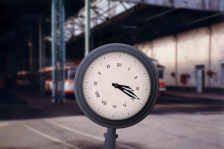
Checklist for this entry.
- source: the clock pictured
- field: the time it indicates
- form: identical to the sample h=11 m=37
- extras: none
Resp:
h=3 m=19
